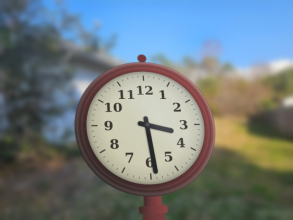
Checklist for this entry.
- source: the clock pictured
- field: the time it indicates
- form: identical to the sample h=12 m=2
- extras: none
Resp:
h=3 m=29
